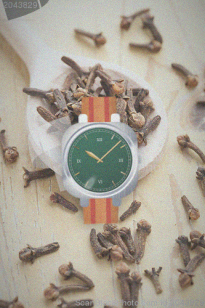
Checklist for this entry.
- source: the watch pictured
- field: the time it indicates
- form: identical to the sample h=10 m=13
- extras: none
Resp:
h=10 m=8
